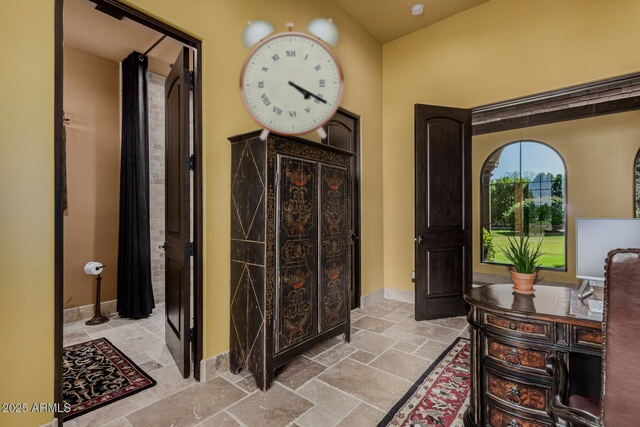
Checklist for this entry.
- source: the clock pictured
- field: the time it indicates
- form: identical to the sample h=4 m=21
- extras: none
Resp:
h=4 m=20
